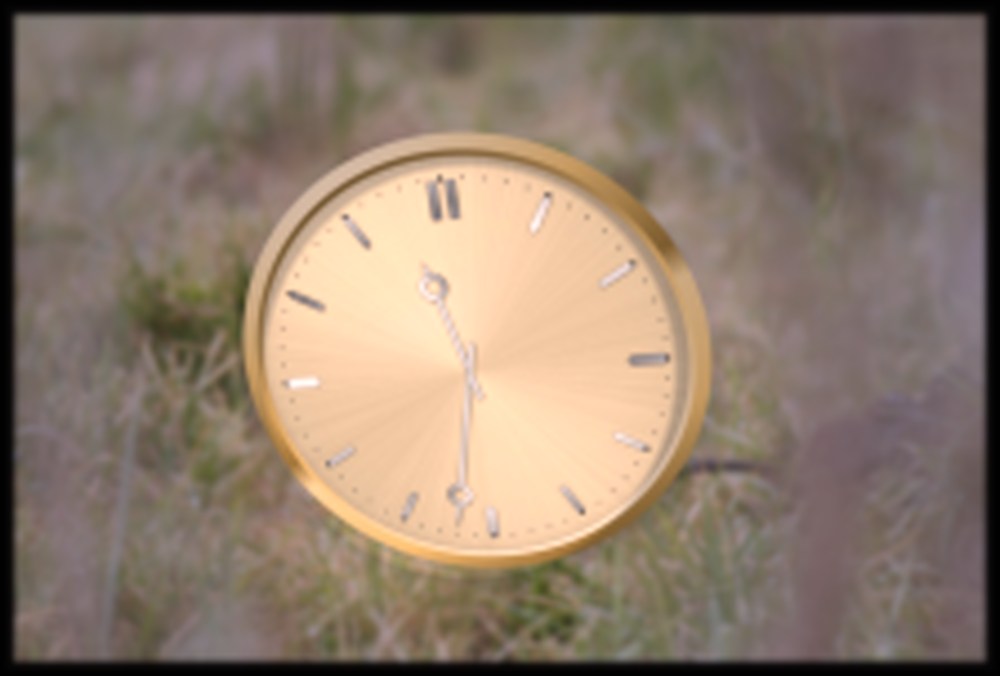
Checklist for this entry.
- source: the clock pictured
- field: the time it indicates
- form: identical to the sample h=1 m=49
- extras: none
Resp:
h=11 m=32
